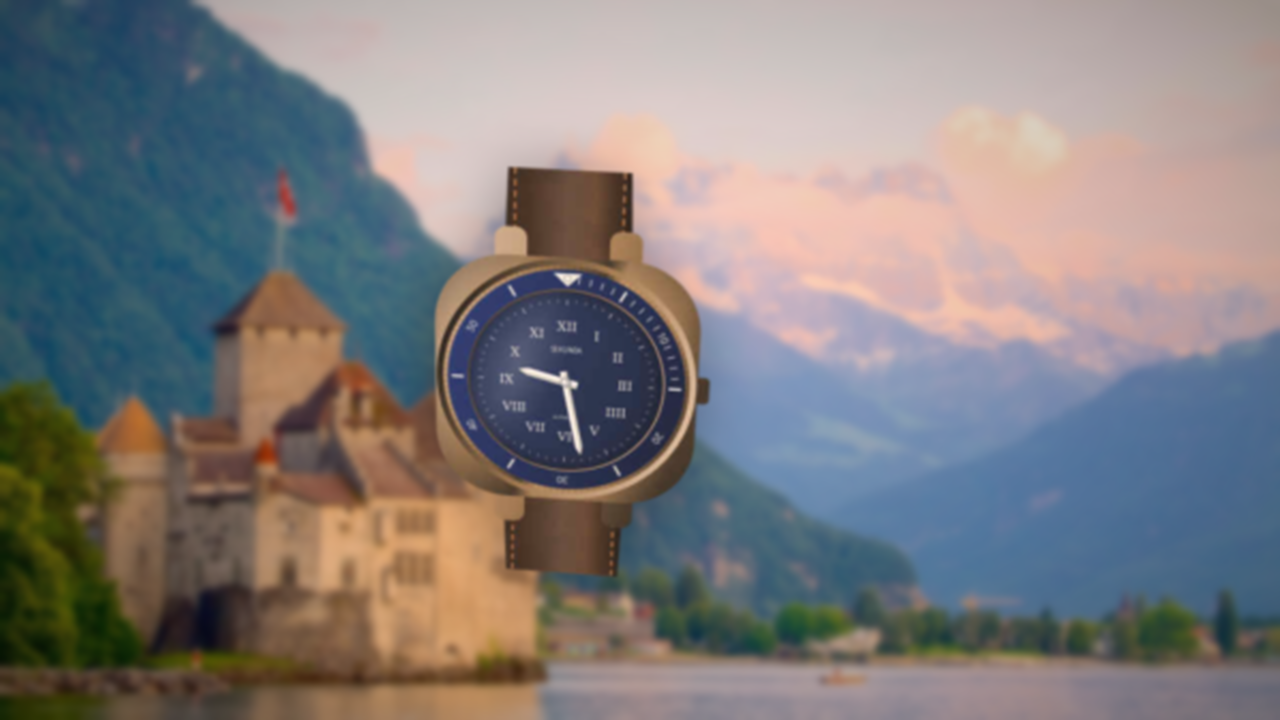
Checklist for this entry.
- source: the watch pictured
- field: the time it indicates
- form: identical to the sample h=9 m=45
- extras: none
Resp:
h=9 m=28
